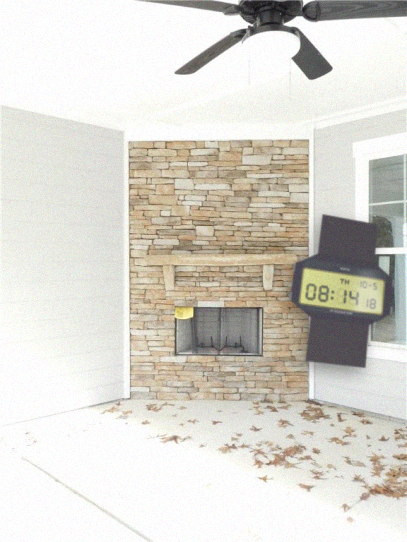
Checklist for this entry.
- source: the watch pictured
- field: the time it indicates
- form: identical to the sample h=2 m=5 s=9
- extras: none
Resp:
h=8 m=14 s=18
